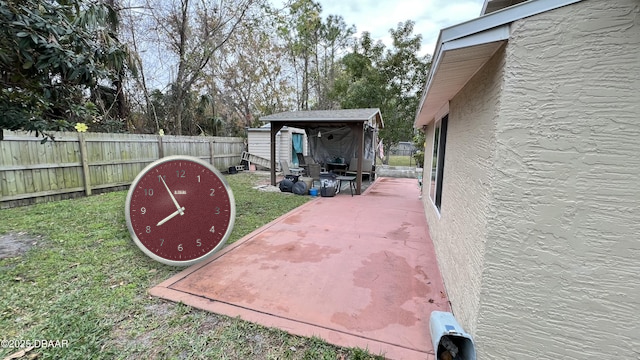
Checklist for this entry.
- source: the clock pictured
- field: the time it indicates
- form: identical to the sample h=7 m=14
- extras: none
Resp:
h=7 m=55
